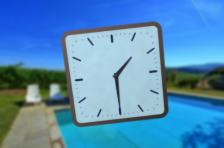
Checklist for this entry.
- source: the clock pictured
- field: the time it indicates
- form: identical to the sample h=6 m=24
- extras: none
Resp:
h=1 m=30
